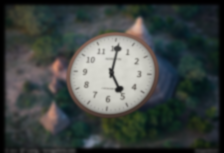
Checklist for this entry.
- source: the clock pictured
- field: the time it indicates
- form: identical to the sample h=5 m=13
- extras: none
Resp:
h=5 m=1
